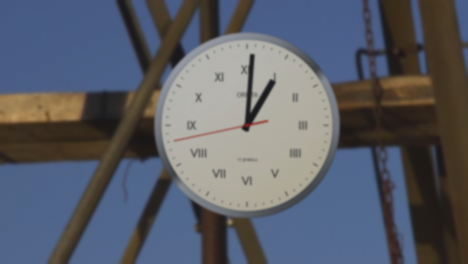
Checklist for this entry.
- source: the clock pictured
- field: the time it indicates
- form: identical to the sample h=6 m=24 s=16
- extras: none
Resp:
h=1 m=0 s=43
